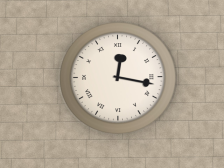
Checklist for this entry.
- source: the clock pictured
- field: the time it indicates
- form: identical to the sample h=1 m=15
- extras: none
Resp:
h=12 m=17
